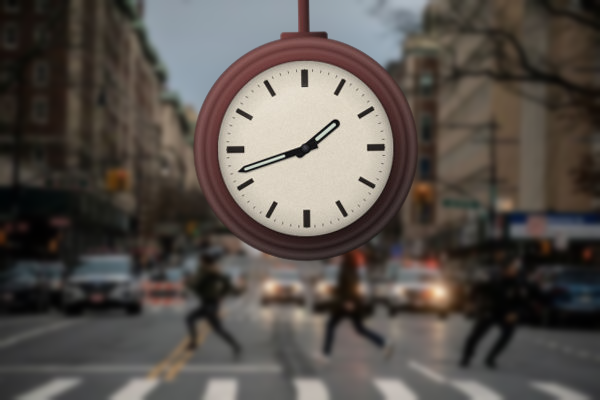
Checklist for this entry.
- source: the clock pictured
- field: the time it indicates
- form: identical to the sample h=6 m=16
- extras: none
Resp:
h=1 m=42
